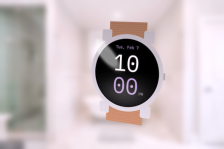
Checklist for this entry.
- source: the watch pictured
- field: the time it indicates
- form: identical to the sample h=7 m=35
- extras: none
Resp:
h=10 m=0
